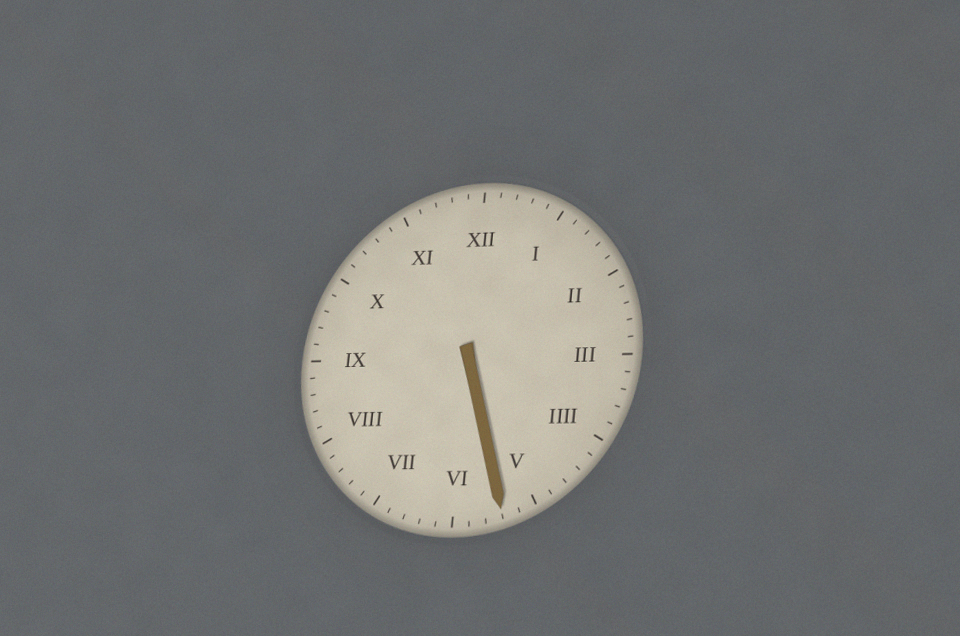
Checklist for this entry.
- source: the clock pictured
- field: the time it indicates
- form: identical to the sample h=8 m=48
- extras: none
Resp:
h=5 m=27
